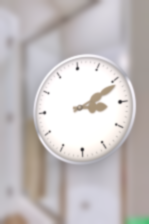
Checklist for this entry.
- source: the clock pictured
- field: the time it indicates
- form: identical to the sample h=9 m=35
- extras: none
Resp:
h=3 m=11
